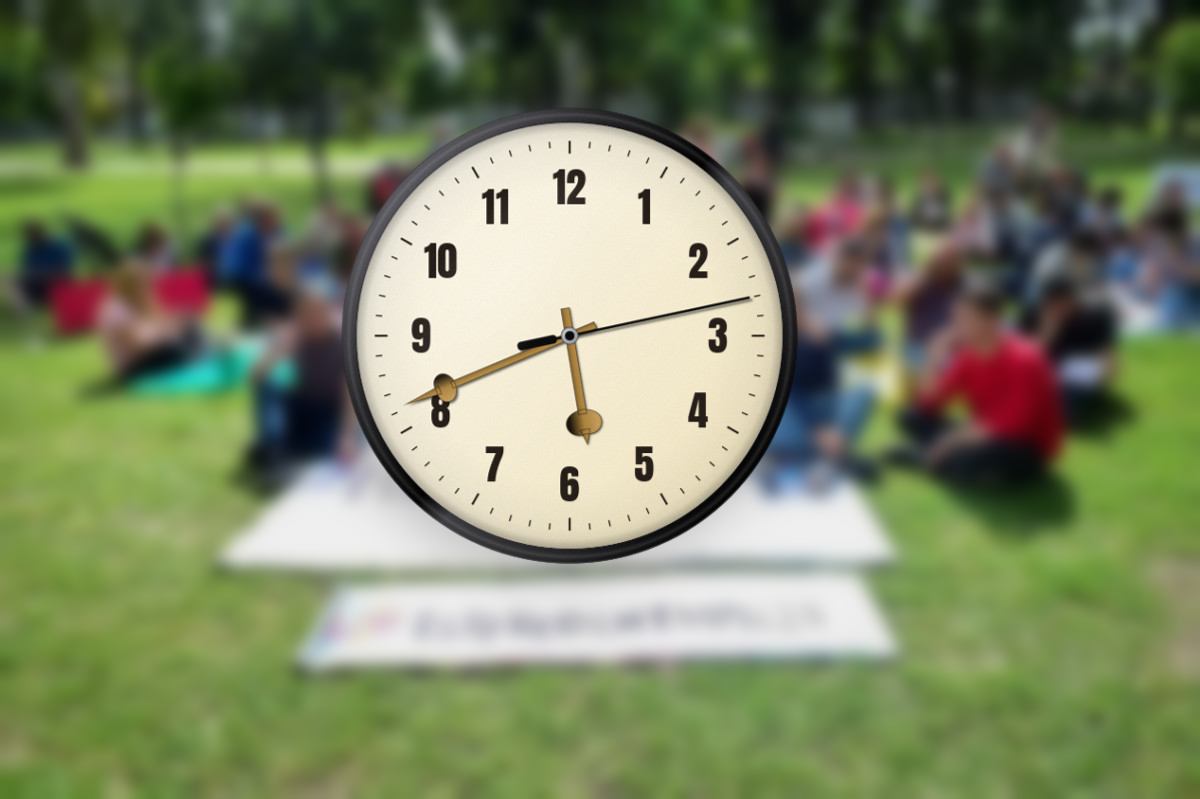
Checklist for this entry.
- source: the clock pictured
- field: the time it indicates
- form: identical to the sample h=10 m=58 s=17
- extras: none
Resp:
h=5 m=41 s=13
